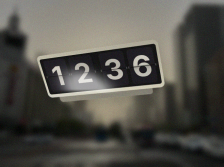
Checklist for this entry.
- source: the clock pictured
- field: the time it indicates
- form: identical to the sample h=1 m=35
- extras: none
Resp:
h=12 m=36
